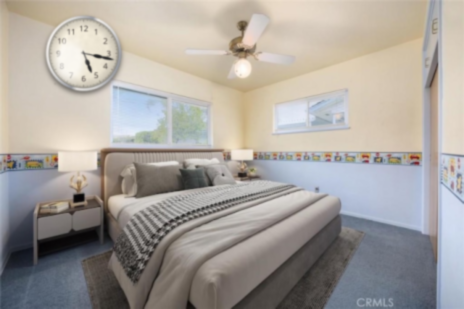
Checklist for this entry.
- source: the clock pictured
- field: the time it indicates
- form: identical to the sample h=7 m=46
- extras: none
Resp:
h=5 m=17
